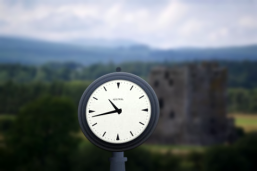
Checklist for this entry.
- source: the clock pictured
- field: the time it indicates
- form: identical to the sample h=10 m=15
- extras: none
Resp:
h=10 m=43
